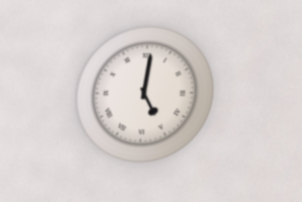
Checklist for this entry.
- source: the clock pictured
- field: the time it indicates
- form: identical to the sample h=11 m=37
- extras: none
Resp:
h=5 m=1
